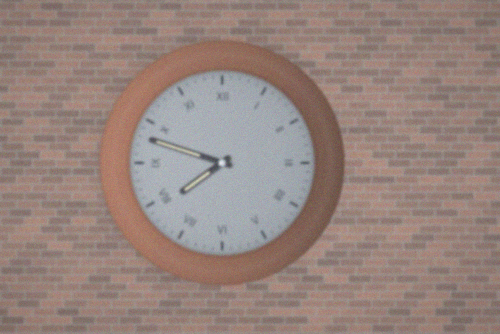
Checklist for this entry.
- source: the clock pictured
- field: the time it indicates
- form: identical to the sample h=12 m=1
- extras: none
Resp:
h=7 m=48
